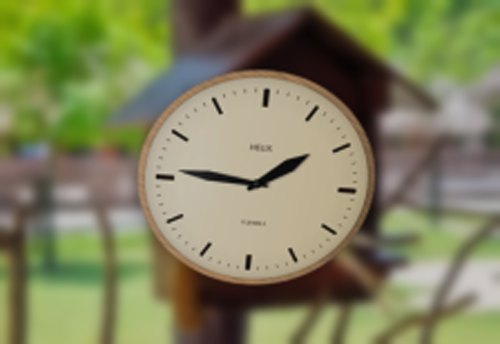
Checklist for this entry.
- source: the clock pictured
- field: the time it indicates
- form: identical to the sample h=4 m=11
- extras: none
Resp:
h=1 m=46
